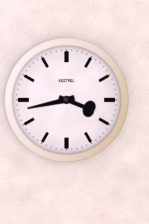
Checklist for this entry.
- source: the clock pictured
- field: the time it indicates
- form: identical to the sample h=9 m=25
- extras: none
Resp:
h=3 m=43
